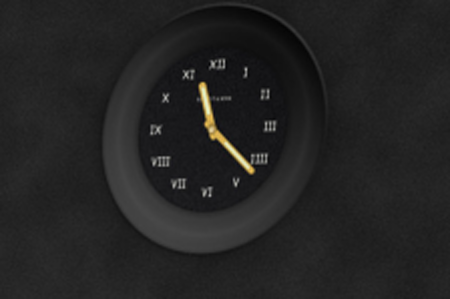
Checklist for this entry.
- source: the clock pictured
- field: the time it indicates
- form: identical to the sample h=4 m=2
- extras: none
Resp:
h=11 m=22
